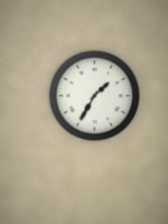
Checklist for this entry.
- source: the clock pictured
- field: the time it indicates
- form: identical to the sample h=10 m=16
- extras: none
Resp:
h=1 m=35
